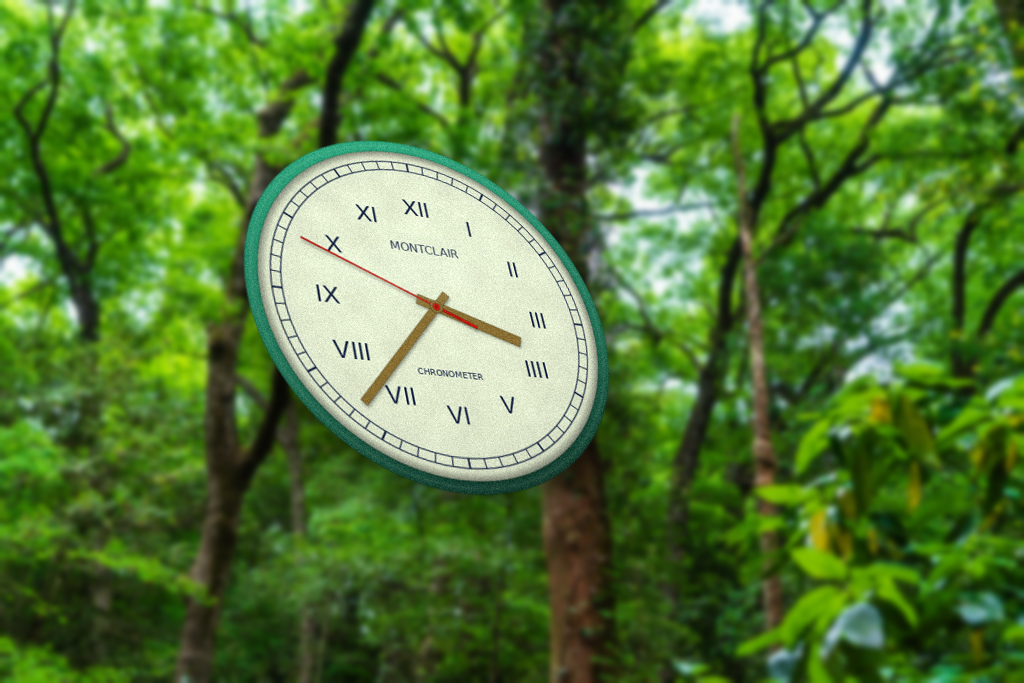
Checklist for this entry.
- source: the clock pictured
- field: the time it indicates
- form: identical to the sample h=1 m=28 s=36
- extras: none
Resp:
h=3 m=36 s=49
